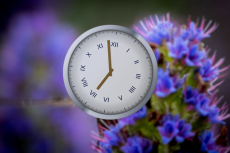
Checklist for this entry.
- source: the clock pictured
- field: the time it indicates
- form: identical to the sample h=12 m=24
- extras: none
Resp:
h=6 m=58
